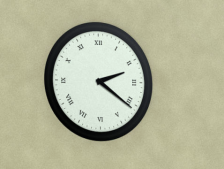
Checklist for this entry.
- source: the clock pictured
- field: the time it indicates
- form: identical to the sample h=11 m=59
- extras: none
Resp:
h=2 m=21
